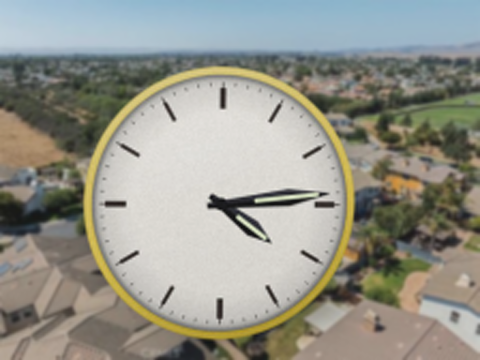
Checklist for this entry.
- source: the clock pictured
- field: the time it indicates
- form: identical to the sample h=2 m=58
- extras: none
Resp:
h=4 m=14
